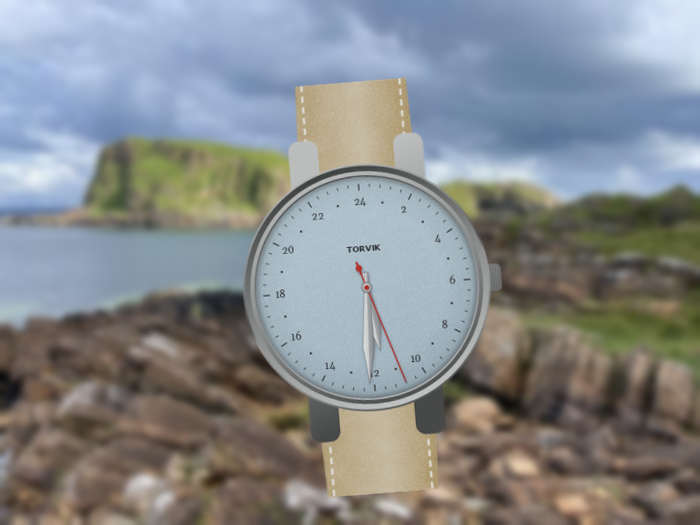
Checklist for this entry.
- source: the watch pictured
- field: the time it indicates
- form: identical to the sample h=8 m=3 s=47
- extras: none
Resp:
h=11 m=30 s=27
